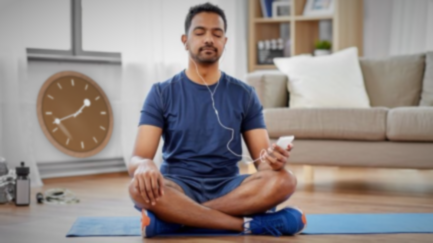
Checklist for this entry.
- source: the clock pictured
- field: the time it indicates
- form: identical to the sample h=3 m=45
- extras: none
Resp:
h=1 m=42
